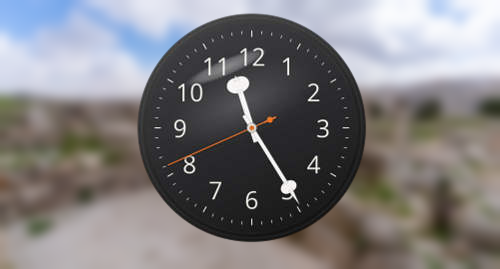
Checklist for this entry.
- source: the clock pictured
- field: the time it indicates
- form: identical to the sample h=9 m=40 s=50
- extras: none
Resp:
h=11 m=24 s=41
